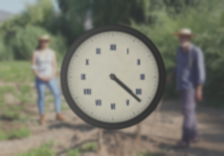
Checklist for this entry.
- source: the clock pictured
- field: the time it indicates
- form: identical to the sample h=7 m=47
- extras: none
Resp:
h=4 m=22
